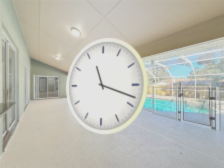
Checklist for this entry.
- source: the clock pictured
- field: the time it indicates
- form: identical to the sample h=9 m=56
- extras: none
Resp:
h=11 m=18
